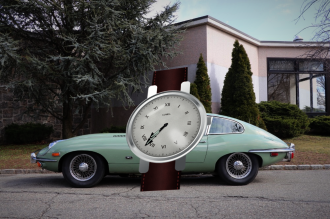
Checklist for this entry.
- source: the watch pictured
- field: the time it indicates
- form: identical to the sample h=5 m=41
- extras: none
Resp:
h=7 m=37
